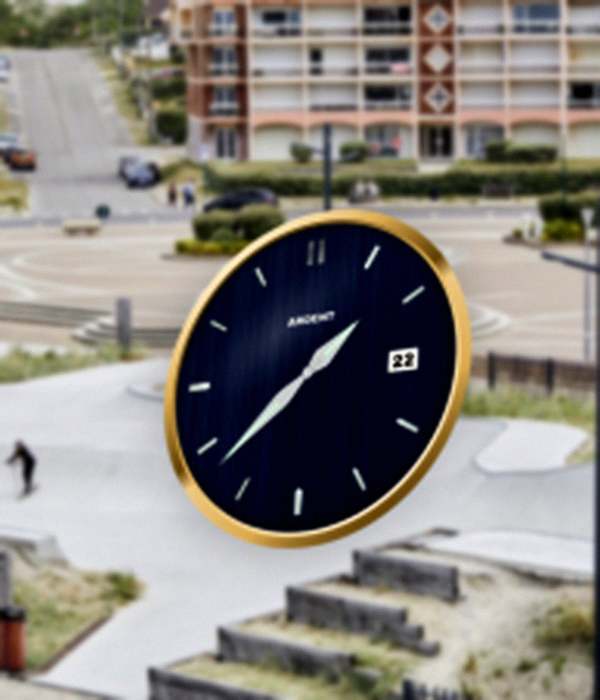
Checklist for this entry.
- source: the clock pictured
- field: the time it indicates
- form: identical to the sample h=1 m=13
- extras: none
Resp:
h=1 m=38
